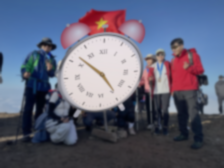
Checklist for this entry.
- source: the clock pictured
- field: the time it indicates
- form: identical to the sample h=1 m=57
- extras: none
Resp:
h=4 m=52
